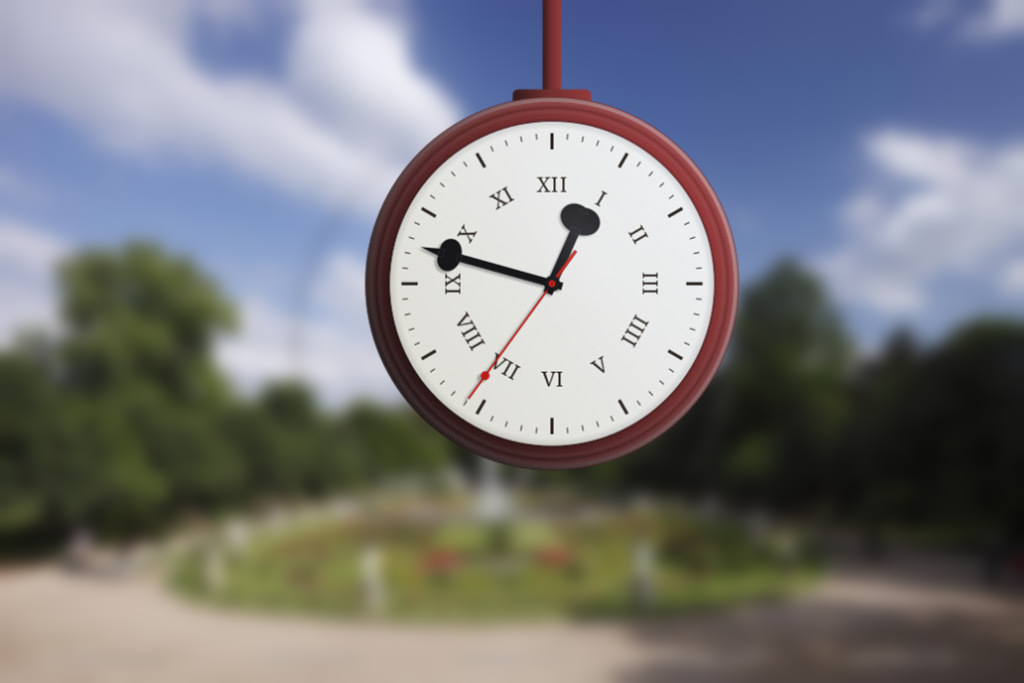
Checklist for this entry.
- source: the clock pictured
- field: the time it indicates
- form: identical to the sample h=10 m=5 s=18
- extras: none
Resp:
h=12 m=47 s=36
